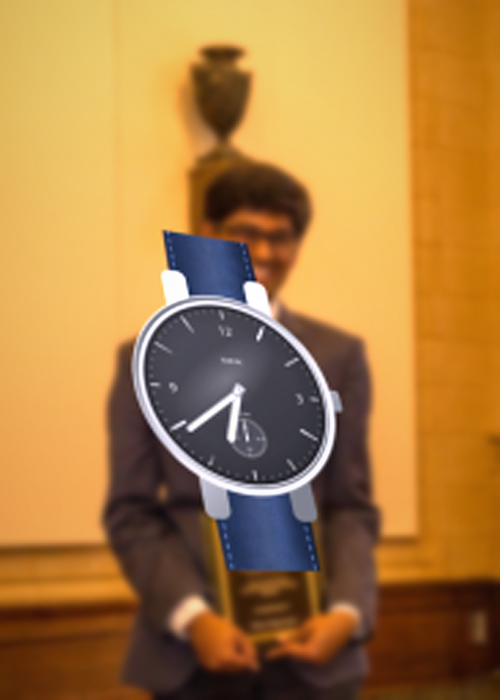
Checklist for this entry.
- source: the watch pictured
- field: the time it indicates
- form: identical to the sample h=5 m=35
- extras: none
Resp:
h=6 m=39
